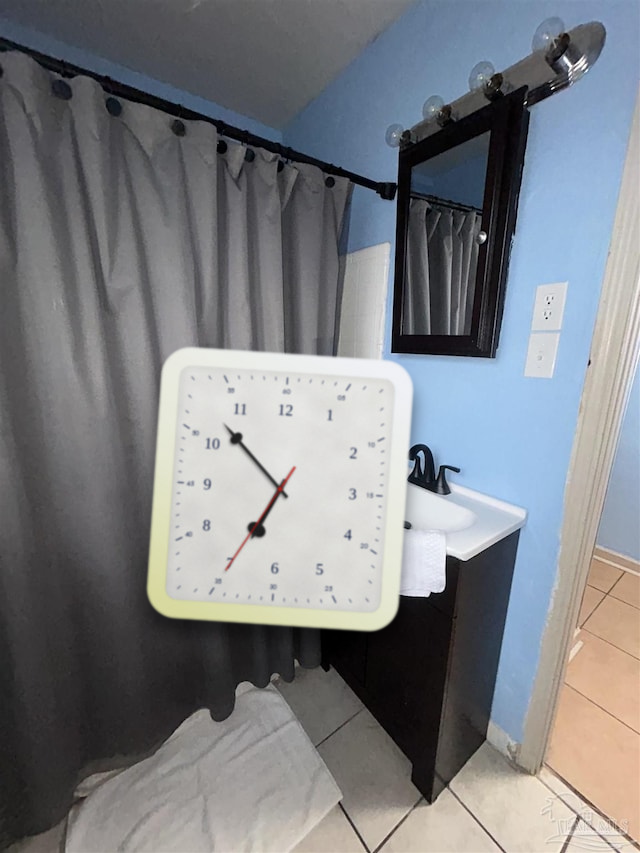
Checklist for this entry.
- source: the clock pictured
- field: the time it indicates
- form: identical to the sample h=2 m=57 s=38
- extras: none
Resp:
h=6 m=52 s=35
